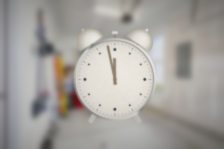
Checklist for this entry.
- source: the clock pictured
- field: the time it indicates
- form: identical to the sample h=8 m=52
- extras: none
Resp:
h=11 m=58
